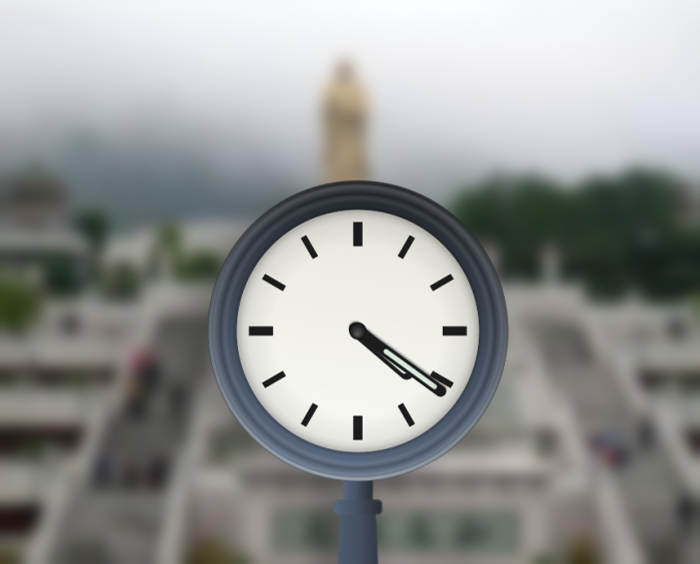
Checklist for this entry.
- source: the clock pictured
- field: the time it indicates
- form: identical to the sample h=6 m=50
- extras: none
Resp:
h=4 m=21
